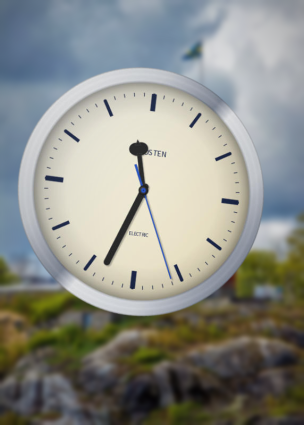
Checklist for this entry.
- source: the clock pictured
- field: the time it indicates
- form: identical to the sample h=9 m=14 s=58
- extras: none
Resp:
h=11 m=33 s=26
